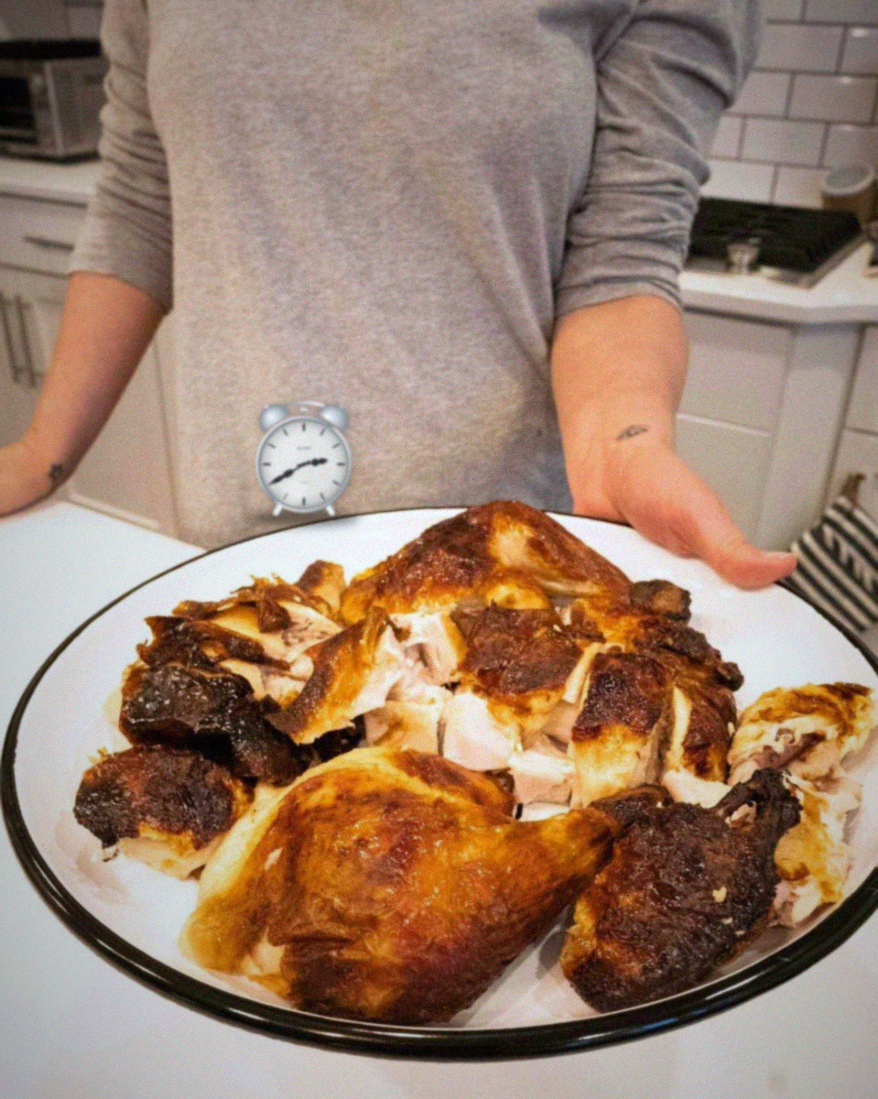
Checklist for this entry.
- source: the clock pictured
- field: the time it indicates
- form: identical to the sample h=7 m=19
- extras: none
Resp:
h=2 m=40
